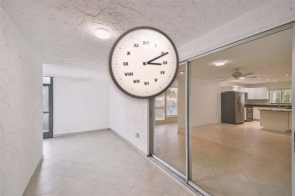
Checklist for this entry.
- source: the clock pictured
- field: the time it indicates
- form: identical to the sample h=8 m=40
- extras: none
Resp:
h=3 m=11
